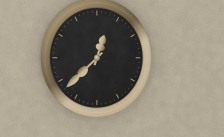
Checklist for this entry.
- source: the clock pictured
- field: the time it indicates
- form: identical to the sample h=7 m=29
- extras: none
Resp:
h=12 m=38
